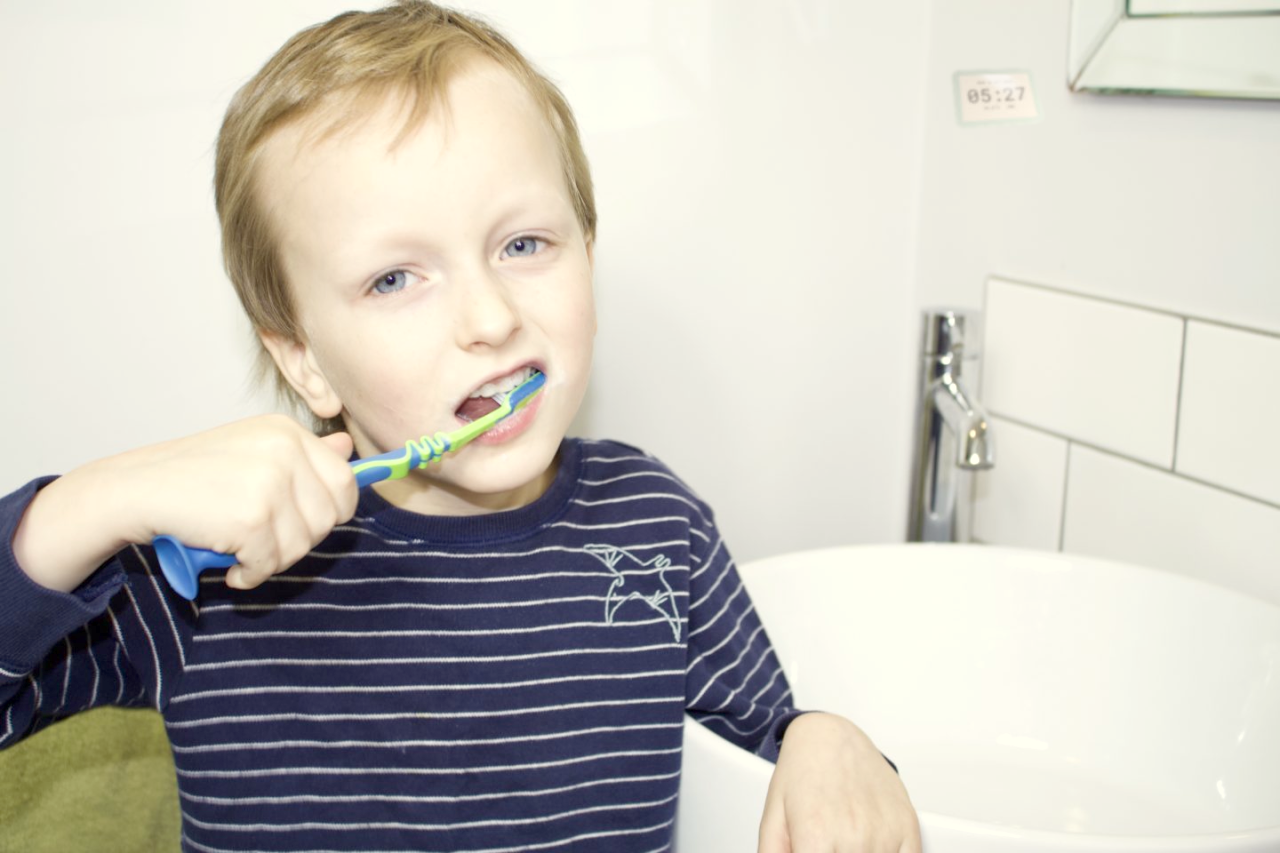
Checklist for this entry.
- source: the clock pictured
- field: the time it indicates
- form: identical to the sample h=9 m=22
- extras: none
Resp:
h=5 m=27
